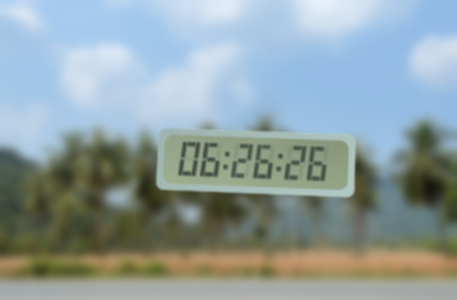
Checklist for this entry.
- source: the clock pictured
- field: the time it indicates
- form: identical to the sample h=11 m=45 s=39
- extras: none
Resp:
h=6 m=26 s=26
